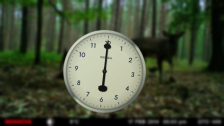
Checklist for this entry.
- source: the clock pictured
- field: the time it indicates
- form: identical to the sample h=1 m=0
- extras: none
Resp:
h=6 m=0
